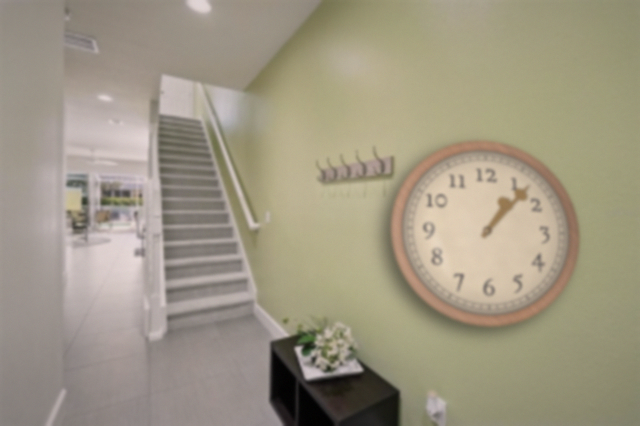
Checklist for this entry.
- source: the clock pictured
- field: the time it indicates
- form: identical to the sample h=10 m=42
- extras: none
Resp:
h=1 m=7
